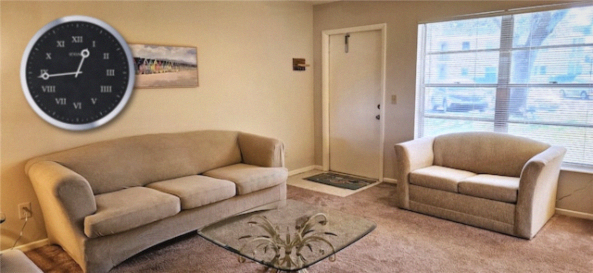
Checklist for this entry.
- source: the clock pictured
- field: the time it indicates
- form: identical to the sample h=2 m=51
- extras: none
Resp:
h=12 m=44
